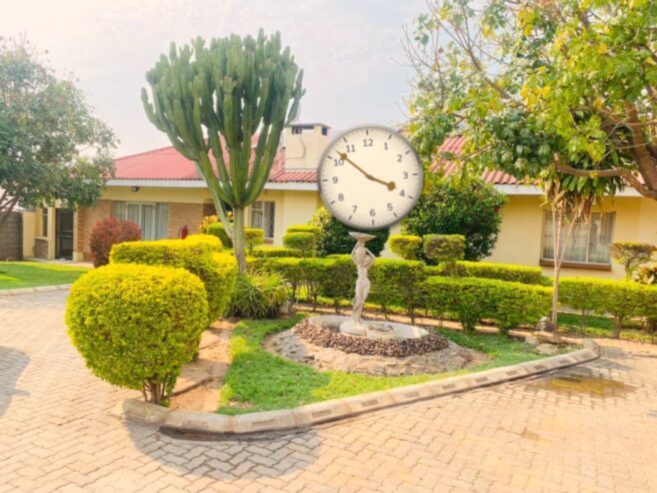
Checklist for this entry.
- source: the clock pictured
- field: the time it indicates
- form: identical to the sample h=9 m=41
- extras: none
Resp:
h=3 m=52
